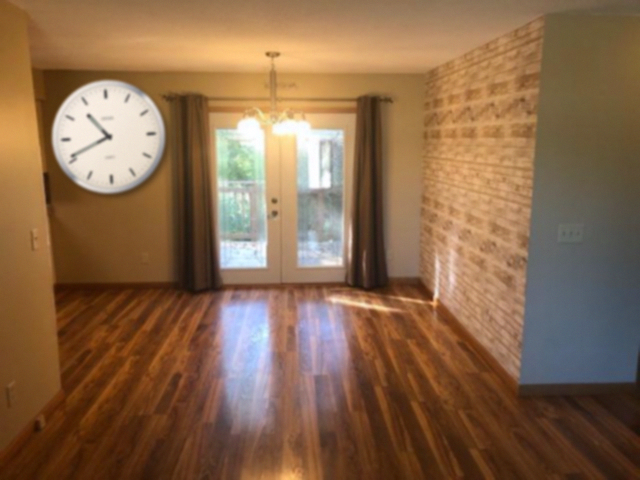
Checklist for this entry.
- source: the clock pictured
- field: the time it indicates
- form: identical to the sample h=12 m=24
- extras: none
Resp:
h=10 m=41
